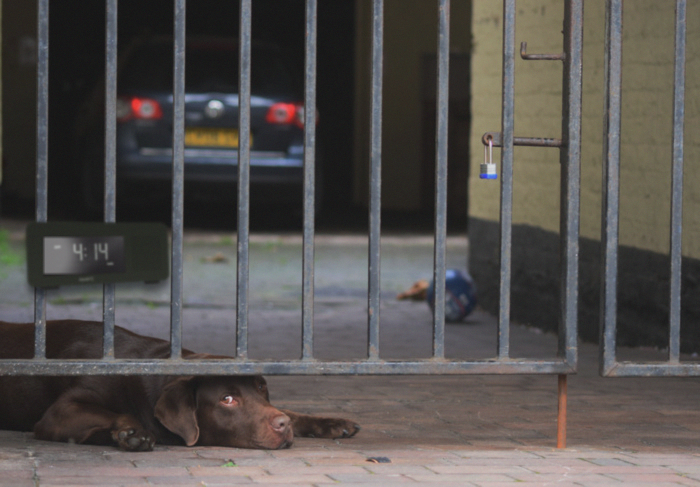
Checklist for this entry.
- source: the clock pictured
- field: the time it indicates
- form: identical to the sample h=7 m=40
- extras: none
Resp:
h=4 m=14
